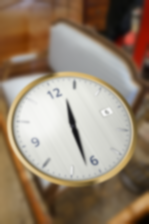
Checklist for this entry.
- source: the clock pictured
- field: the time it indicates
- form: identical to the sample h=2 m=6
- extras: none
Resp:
h=12 m=32
